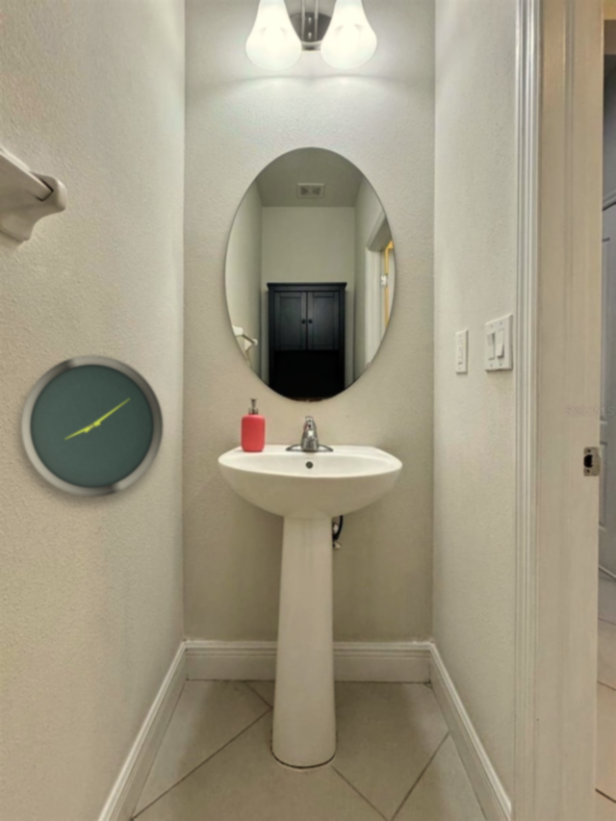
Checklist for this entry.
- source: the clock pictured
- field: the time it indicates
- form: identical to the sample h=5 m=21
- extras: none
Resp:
h=8 m=9
